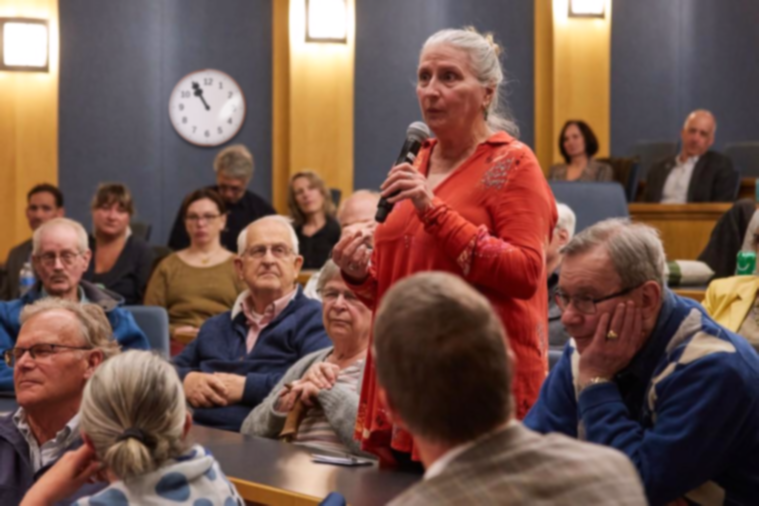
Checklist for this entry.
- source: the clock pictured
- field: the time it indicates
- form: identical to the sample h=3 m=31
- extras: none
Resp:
h=10 m=55
